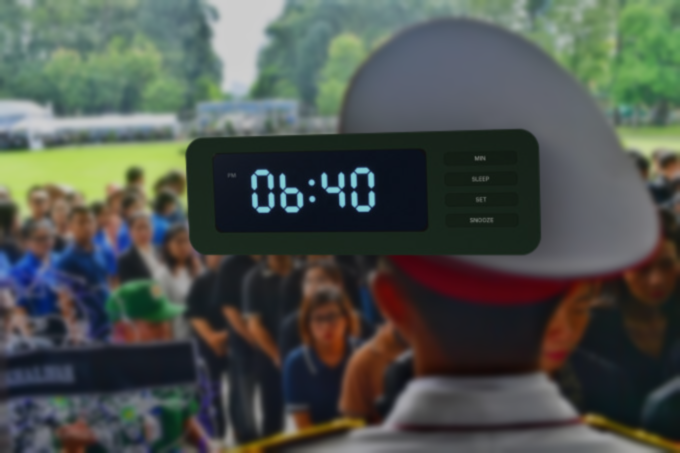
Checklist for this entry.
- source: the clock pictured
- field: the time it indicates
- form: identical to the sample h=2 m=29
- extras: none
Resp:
h=6 m=40
